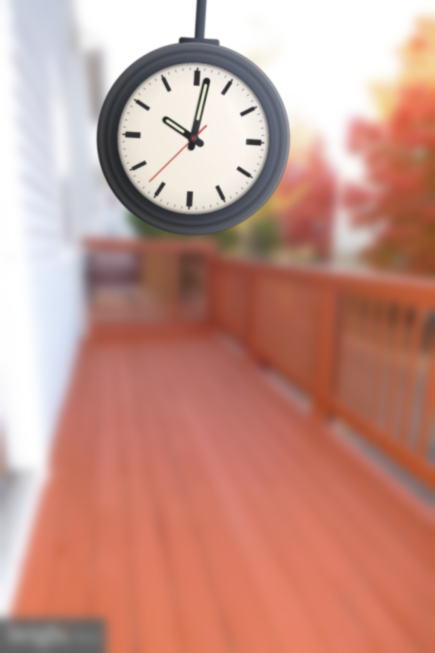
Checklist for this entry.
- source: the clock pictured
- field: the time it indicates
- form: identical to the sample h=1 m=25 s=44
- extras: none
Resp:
h=10 m=1 s=37
